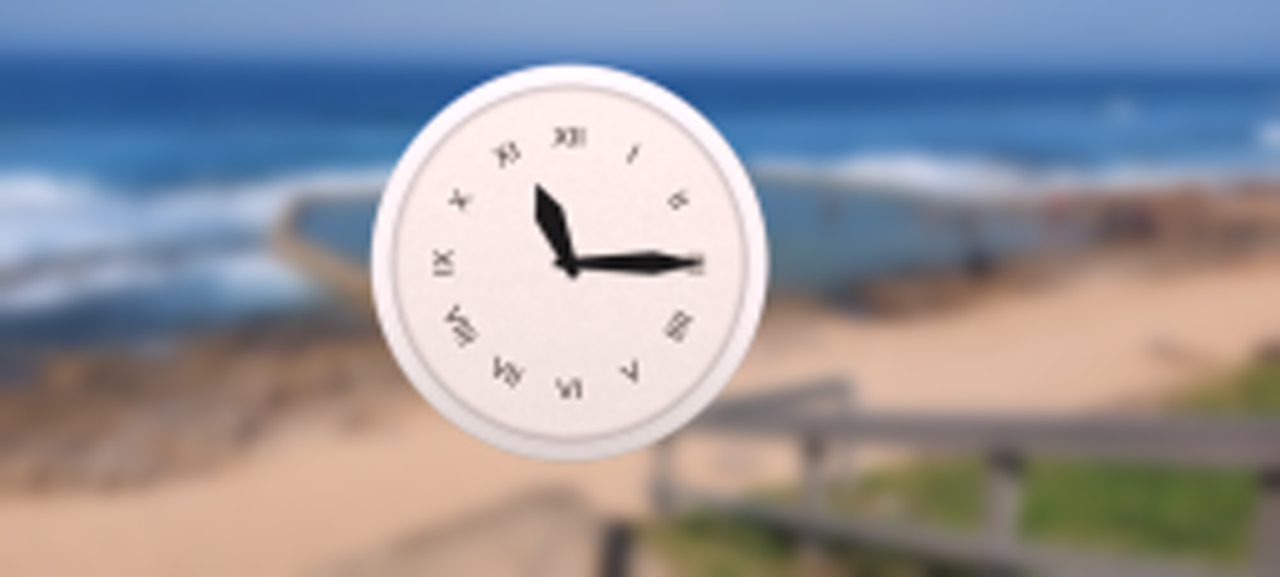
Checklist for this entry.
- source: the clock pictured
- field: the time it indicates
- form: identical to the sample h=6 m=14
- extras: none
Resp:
h=11 m=15
